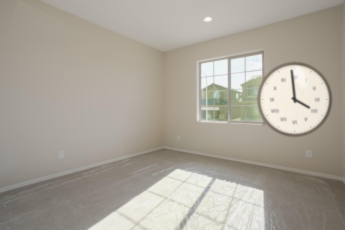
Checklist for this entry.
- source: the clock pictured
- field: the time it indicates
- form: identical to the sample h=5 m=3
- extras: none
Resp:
h=3 m=59
